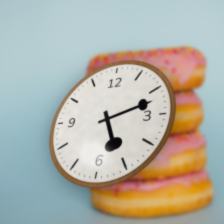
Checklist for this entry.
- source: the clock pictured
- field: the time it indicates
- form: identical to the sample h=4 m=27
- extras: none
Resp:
h=5 m=12
